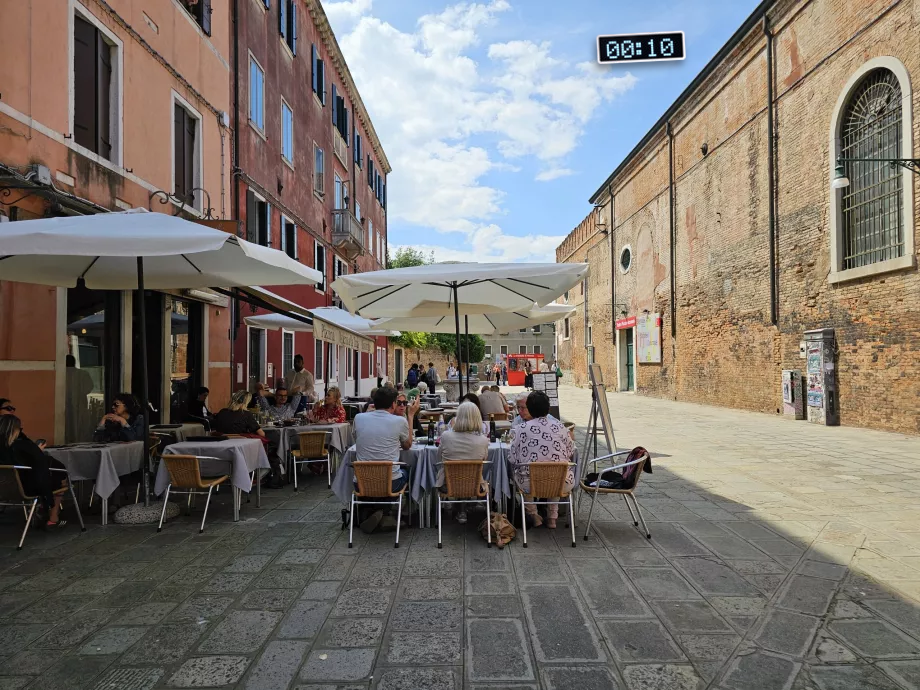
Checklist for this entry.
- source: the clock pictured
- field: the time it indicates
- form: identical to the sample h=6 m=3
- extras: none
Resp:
h=0 m=10
